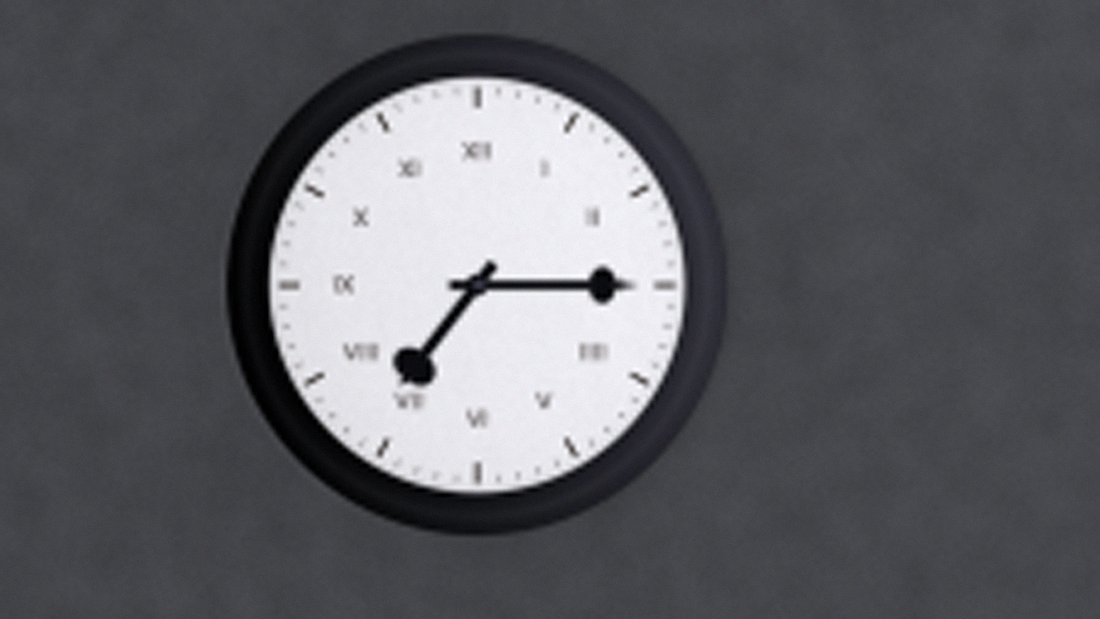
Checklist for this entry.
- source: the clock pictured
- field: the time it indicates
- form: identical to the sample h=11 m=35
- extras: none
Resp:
h=7 m=15
